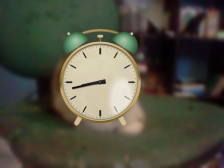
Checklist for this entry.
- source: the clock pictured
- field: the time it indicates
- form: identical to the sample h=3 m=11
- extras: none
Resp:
h=8 m=43
